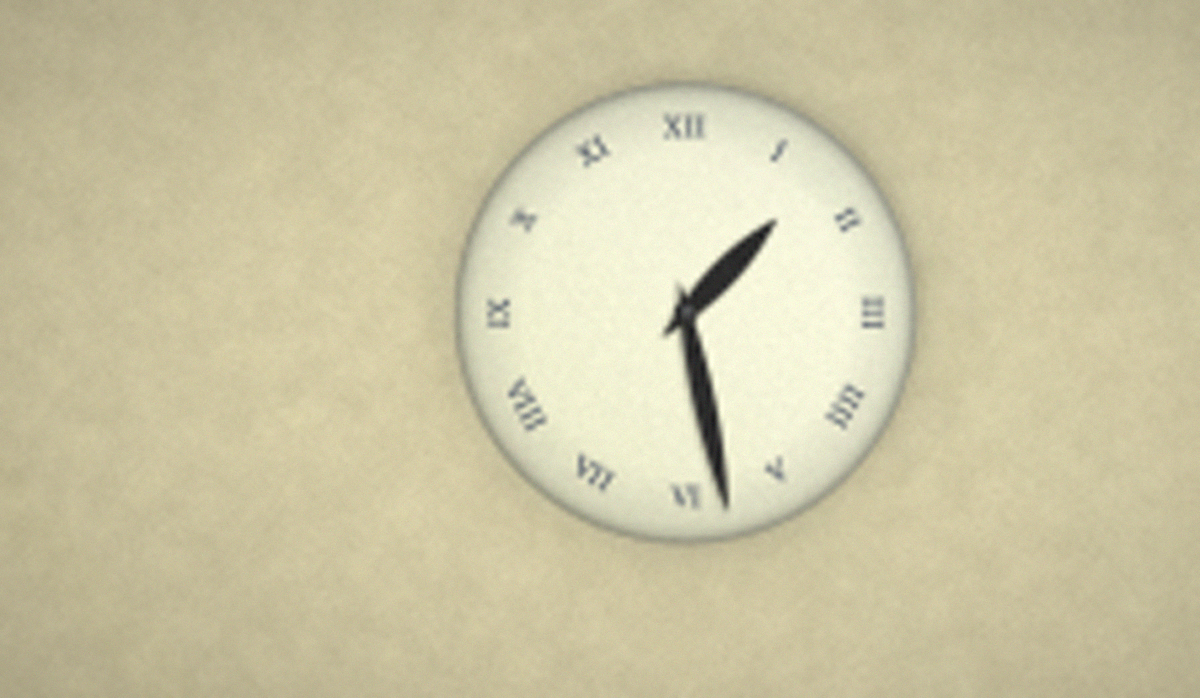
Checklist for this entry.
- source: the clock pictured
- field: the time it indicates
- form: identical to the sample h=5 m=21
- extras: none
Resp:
h=1 m=28
